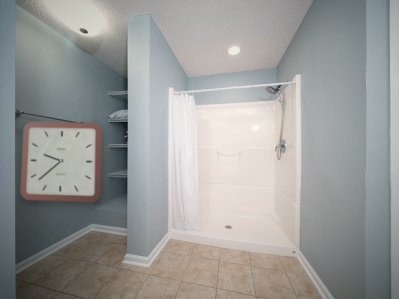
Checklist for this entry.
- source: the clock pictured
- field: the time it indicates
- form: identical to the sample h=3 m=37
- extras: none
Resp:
h=9 m=38
